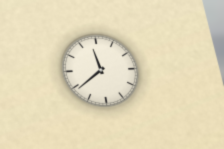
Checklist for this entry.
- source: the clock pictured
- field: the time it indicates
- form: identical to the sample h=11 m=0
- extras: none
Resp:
h=11 m=39
